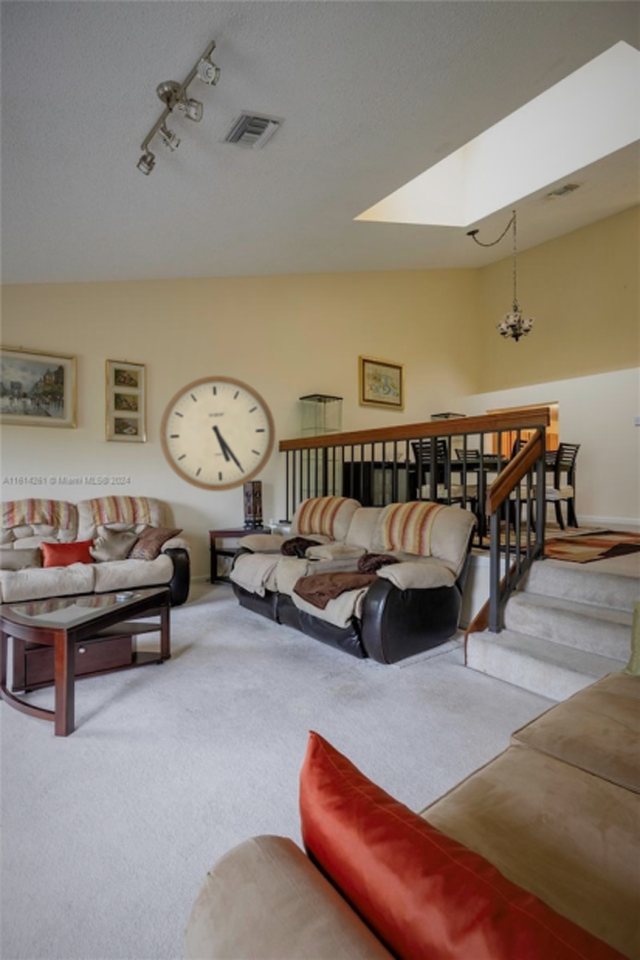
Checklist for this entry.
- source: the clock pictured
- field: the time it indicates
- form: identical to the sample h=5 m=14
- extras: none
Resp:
h=5 m=25
